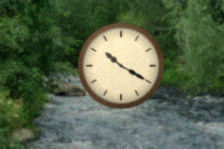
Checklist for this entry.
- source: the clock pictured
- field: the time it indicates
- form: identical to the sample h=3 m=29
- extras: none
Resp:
h=10 m=20
